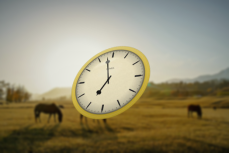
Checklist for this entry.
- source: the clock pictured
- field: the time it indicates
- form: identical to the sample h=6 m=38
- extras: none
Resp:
h=6 m=58
